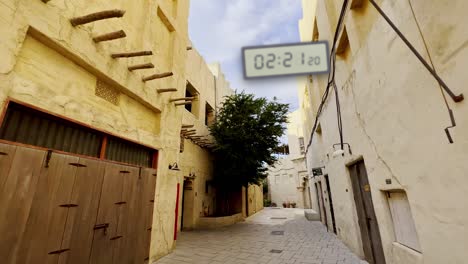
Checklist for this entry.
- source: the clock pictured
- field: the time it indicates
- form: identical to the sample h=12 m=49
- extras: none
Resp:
h=2 m=21
